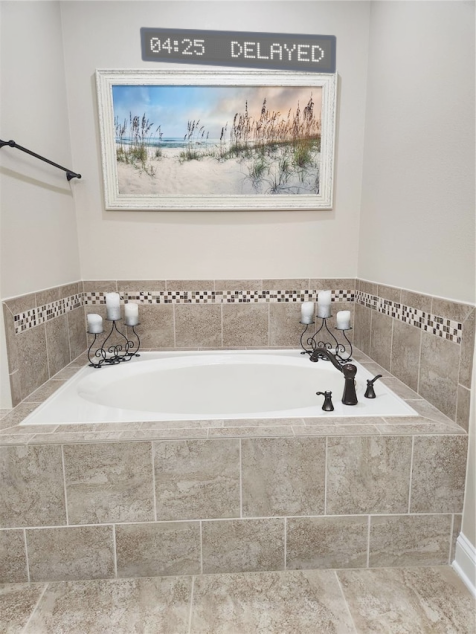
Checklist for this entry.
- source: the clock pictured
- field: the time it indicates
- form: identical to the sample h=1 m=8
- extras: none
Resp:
h=4 m=25
